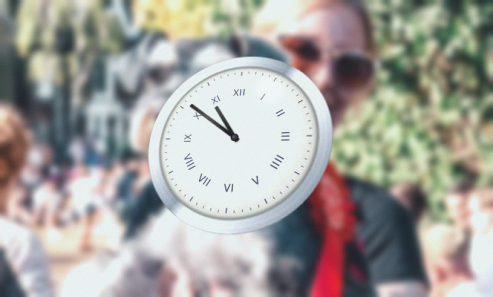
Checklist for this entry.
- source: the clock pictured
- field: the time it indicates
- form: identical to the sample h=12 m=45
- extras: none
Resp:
h=10 m=51
